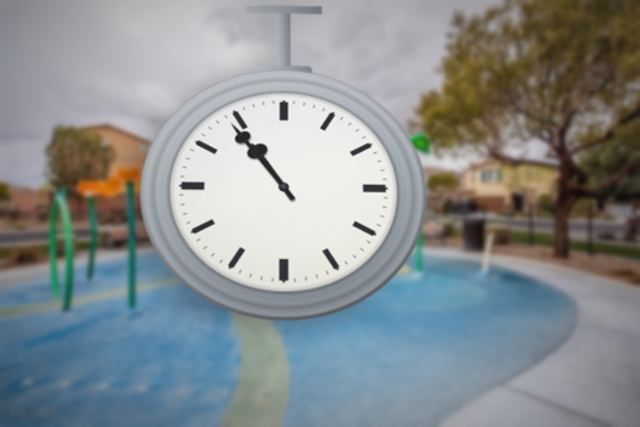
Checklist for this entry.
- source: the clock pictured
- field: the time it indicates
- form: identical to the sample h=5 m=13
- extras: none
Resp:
h=10 m=54
